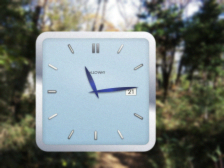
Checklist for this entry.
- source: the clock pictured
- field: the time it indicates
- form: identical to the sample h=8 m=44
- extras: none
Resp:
h=11 m=14
